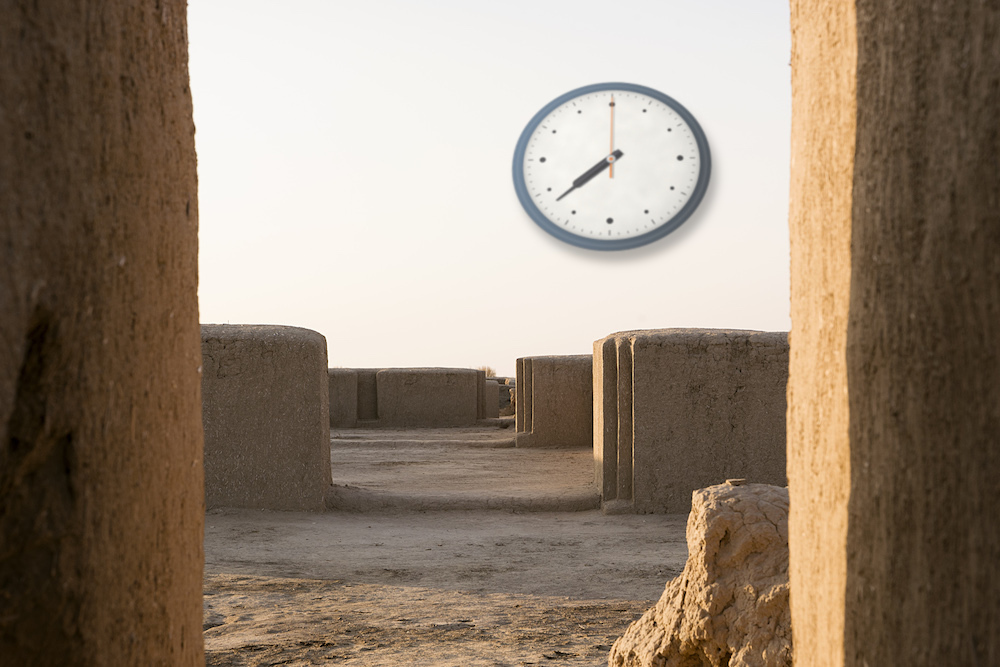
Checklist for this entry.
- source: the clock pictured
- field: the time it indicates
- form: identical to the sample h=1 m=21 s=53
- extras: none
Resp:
h=7 m=38 s=0
